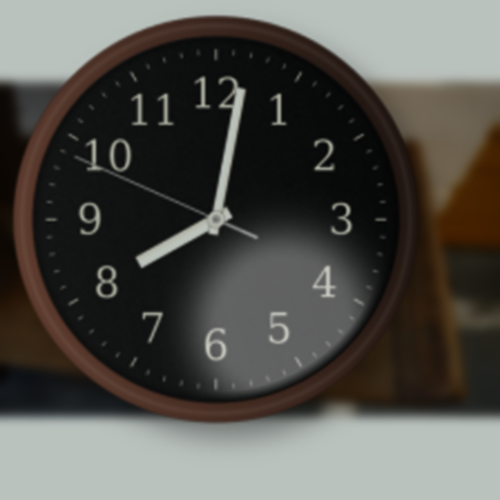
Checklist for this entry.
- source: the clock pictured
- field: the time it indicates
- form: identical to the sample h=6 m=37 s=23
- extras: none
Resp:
h=8 m=1 s=49
